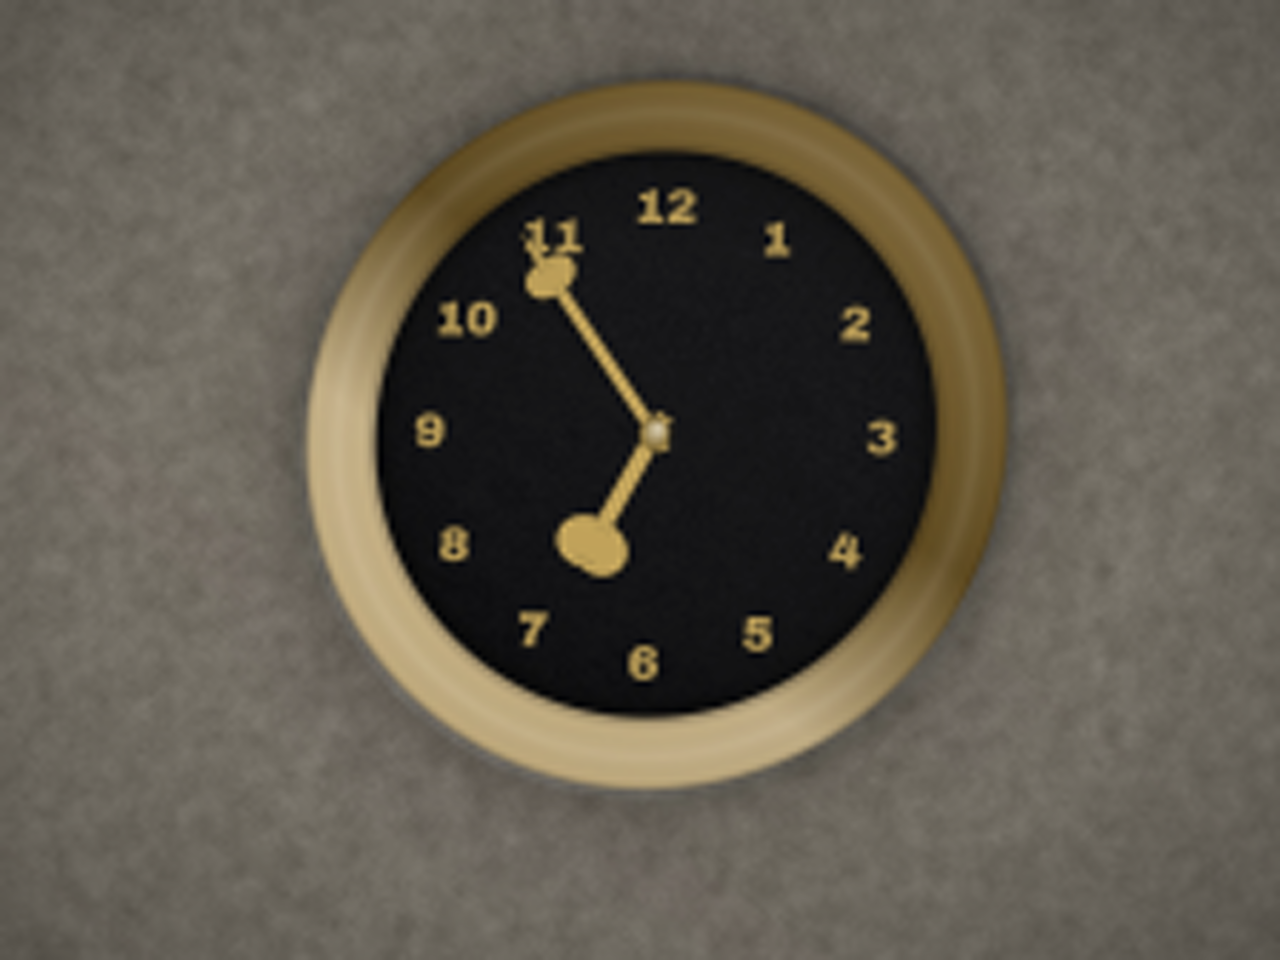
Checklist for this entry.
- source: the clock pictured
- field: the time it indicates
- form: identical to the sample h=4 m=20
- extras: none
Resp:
h=6 m=54
